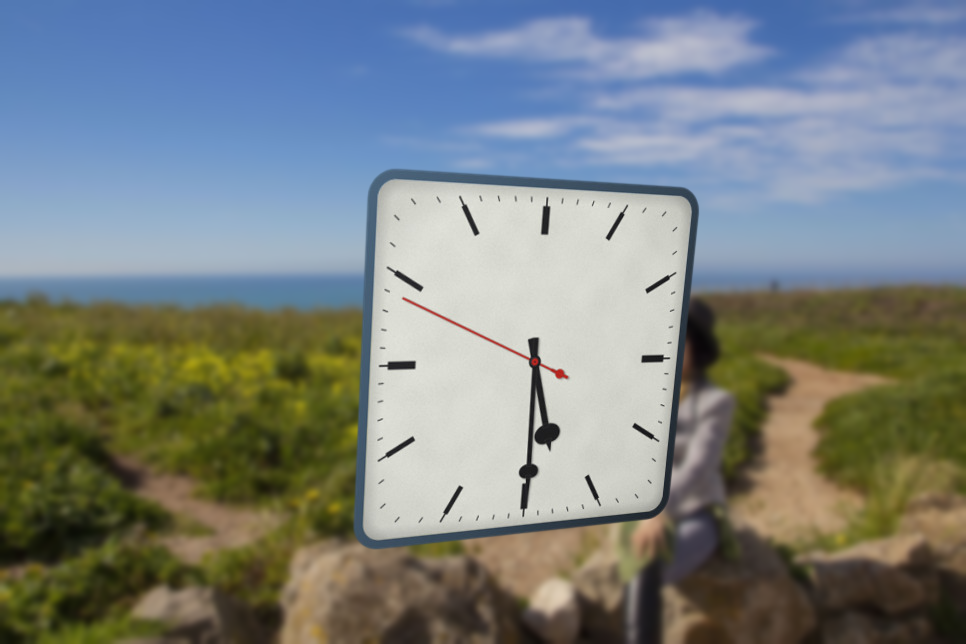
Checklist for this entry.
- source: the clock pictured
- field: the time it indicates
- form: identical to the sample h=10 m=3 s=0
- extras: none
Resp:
h=5 m=29 s=49
